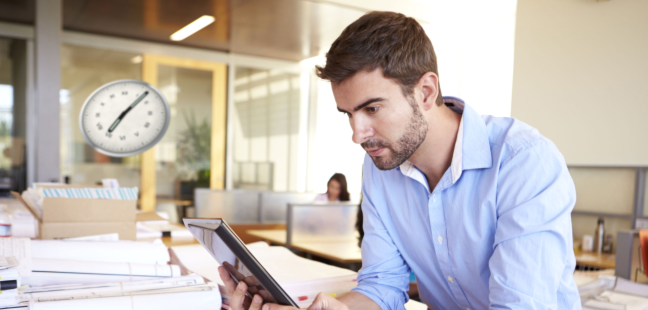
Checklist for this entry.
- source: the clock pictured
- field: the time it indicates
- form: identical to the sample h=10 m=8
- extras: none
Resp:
h=7 m=7
